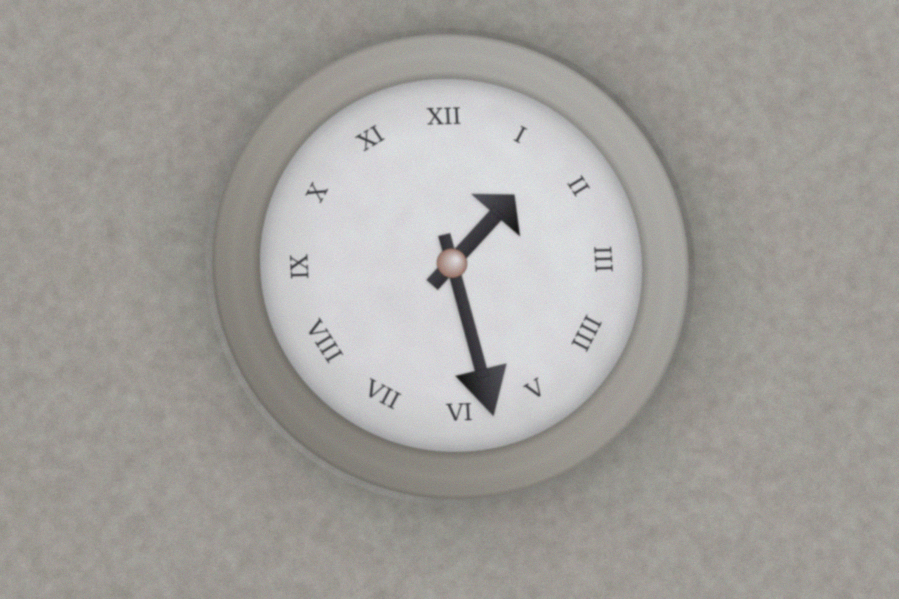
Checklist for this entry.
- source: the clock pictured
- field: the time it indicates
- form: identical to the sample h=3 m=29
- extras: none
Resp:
h=1 m=28
